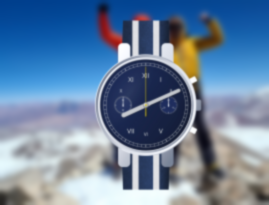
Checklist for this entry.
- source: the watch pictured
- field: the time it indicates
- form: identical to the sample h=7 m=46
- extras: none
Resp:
h=8 m=11
